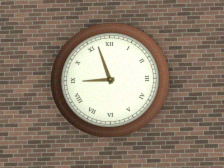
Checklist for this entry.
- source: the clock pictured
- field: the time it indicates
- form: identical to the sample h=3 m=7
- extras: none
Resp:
h=8 m=57
